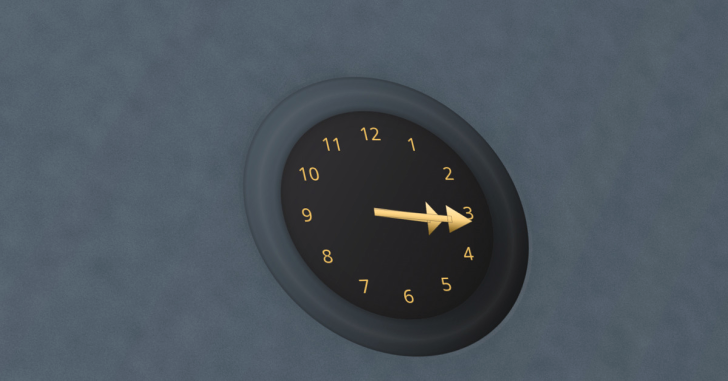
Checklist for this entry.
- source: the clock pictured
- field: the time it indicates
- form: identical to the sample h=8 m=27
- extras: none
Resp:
h=3 m=16
